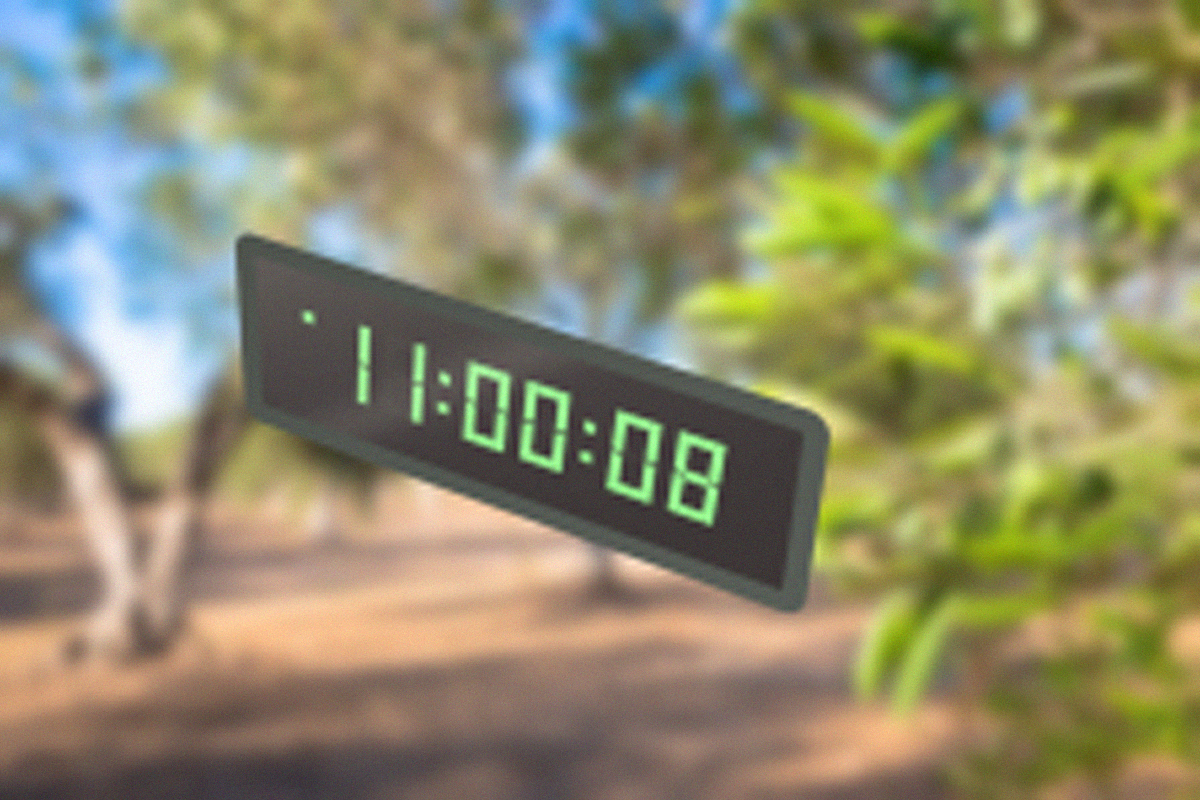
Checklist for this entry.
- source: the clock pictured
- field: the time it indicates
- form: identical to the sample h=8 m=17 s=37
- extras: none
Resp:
h=11 m=0 s=8
